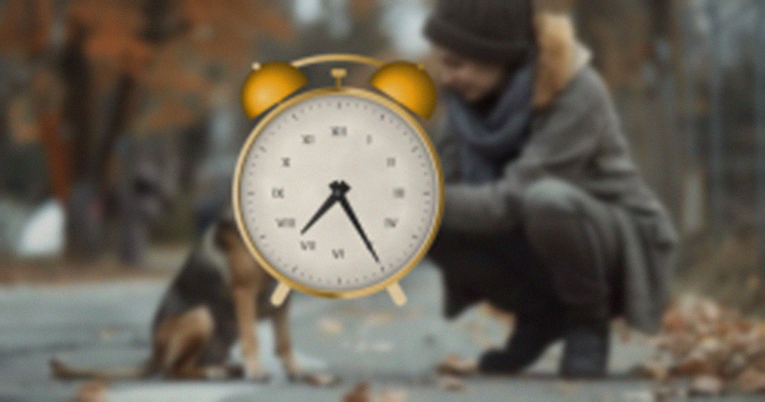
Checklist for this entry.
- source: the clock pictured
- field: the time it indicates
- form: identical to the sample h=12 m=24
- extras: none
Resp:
h=7 m=25
